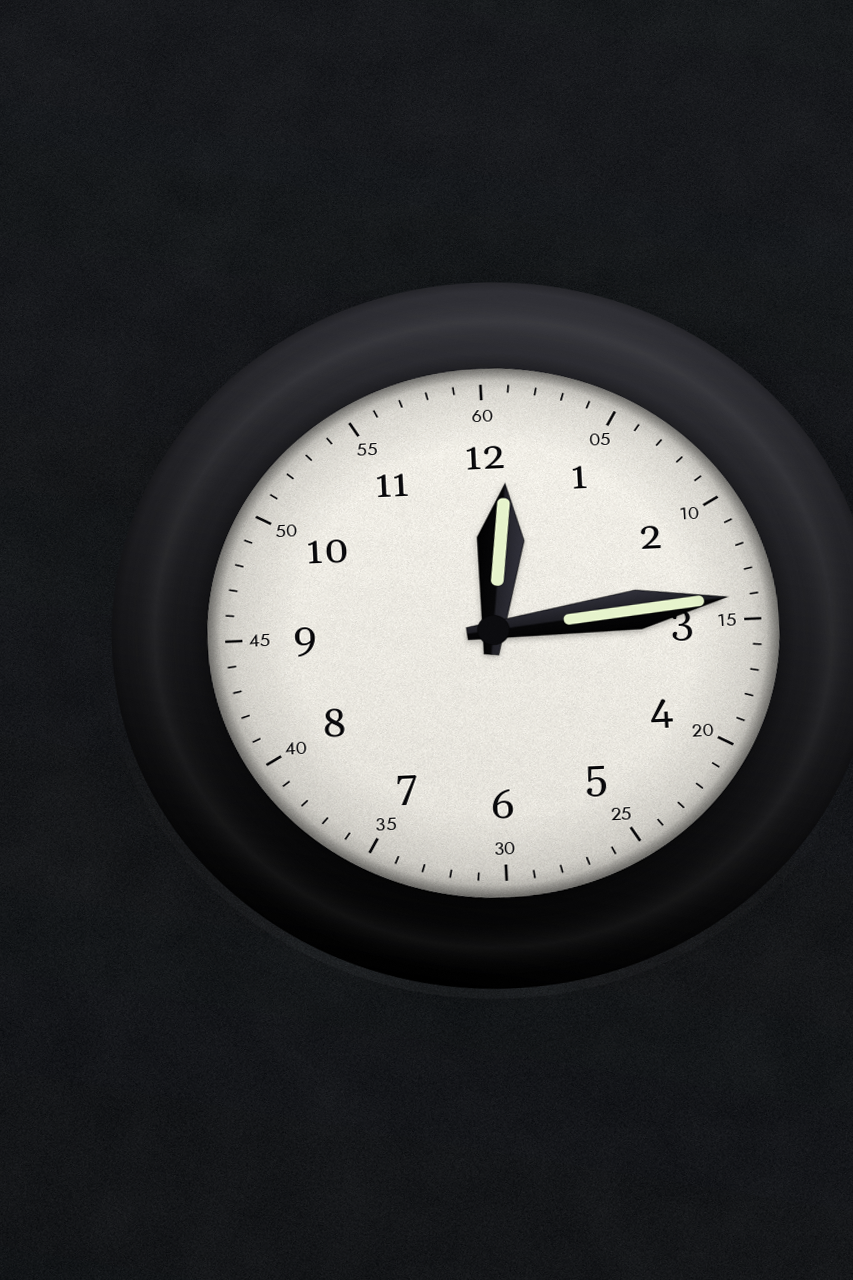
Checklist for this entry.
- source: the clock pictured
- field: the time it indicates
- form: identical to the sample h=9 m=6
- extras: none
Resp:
h=12 m=14
